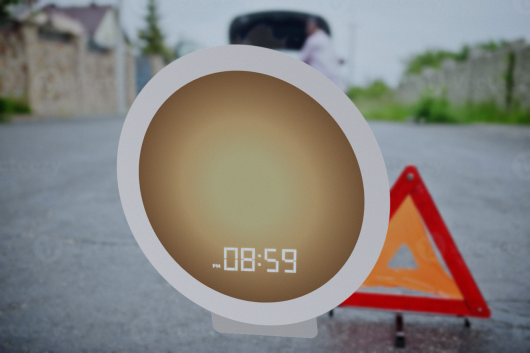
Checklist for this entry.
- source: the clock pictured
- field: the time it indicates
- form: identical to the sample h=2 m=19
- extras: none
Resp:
h=8 m=59
